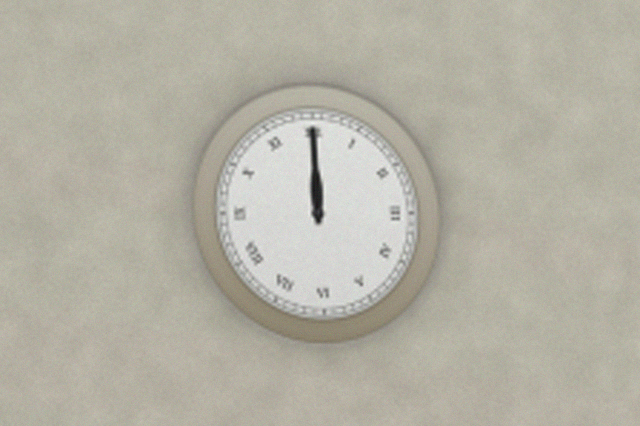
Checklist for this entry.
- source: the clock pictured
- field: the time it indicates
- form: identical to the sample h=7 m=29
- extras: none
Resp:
h=12 m=0
